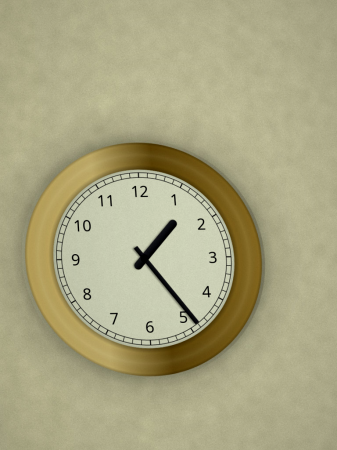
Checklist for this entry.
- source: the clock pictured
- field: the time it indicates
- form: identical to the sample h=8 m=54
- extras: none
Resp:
h=1 m=24
